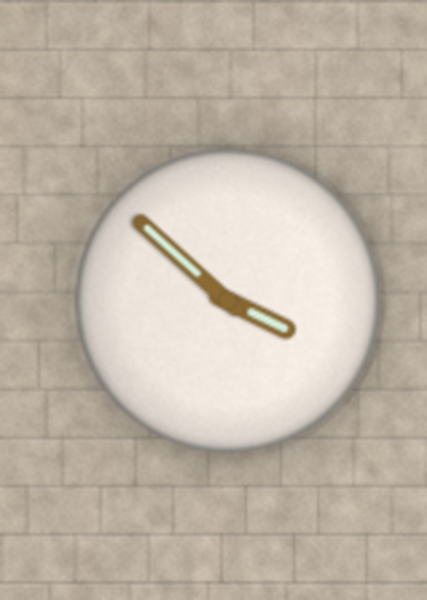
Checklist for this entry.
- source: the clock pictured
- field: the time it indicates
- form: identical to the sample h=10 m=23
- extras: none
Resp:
h=3 m=52
